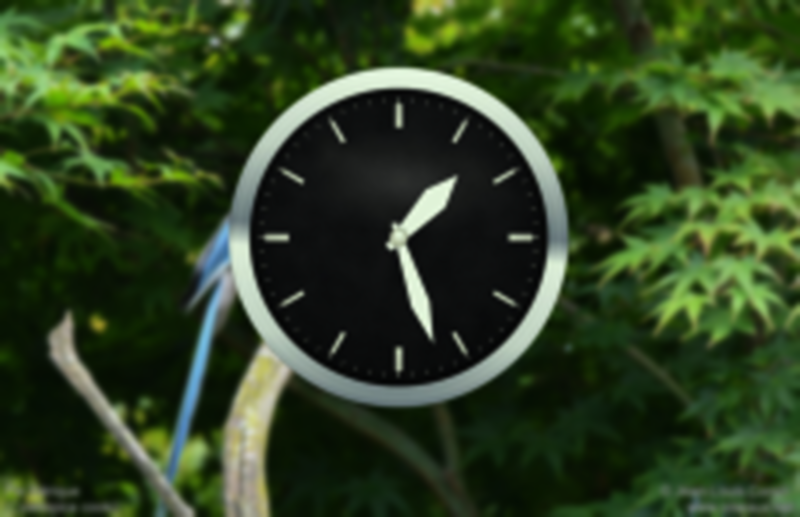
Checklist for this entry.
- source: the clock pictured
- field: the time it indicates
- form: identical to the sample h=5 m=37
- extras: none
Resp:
h=1 m=27
